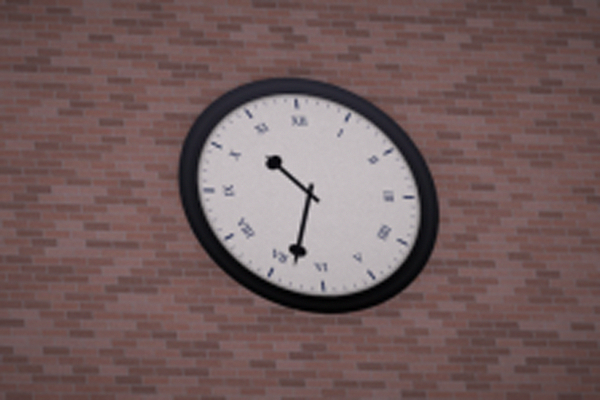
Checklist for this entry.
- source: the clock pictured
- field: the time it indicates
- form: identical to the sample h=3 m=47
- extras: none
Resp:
h=10 m=33
